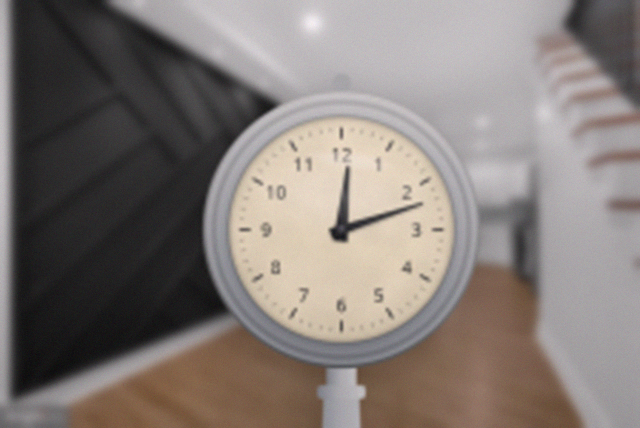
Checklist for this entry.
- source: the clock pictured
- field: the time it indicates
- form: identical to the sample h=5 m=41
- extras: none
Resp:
h=12 m=12
